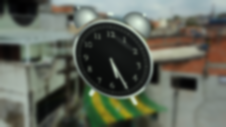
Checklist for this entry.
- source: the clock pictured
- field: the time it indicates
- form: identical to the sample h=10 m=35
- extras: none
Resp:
h=5 m=25
